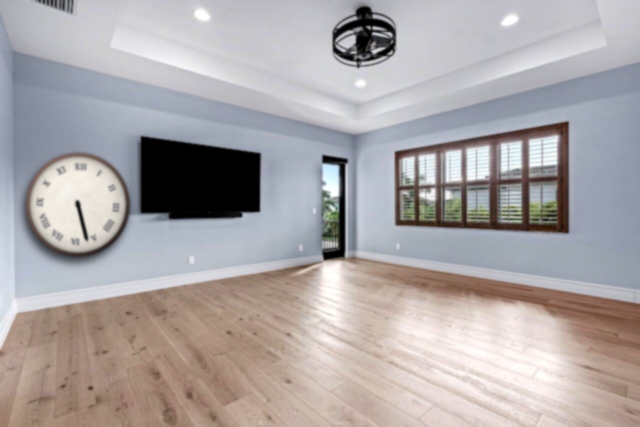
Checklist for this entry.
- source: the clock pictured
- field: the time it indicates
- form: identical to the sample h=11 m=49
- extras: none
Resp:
h=5 m=27
